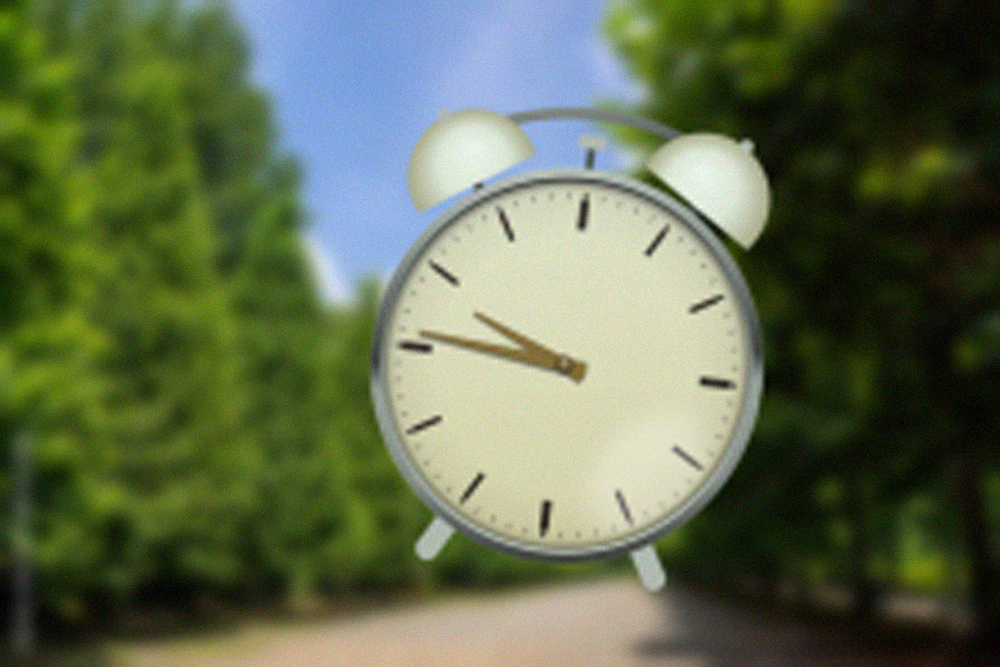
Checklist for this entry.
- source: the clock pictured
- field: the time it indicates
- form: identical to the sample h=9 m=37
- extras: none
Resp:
h=9 m=46
